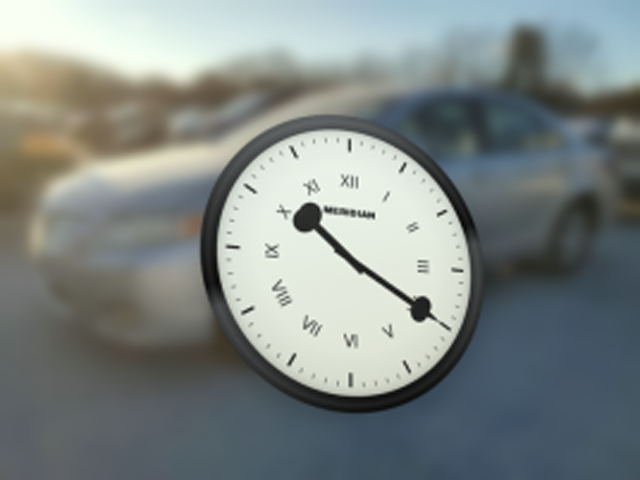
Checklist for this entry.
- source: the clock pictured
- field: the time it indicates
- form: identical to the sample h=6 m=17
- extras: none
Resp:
h=10 m=20
